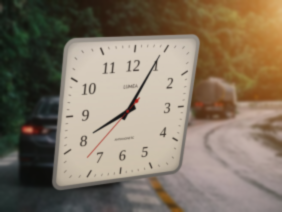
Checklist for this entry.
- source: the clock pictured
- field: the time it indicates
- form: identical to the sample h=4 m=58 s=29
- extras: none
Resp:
h=8 m=4 s=37
